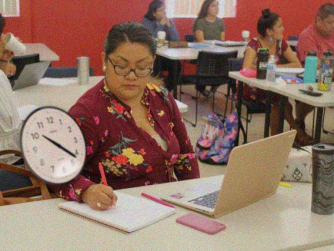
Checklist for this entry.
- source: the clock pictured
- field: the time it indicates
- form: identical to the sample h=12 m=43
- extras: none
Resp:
h=10 m=22
